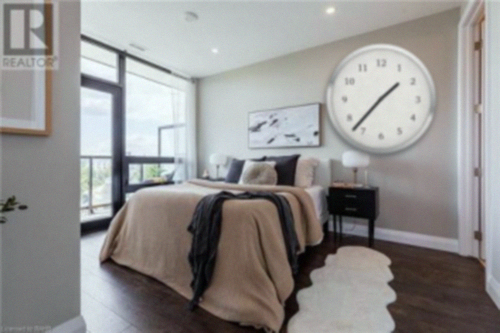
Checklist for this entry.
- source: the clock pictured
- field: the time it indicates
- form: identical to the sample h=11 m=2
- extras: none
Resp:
h=1 m=37
